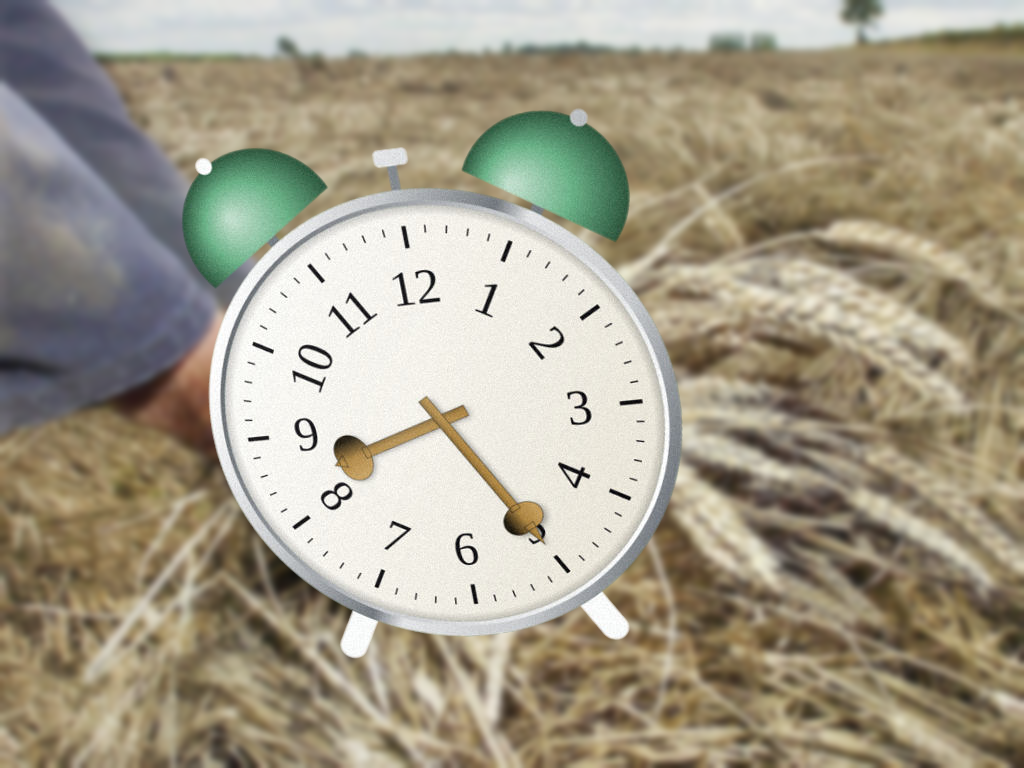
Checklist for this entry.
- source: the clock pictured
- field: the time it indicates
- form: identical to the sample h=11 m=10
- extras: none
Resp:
h=8 m=25
